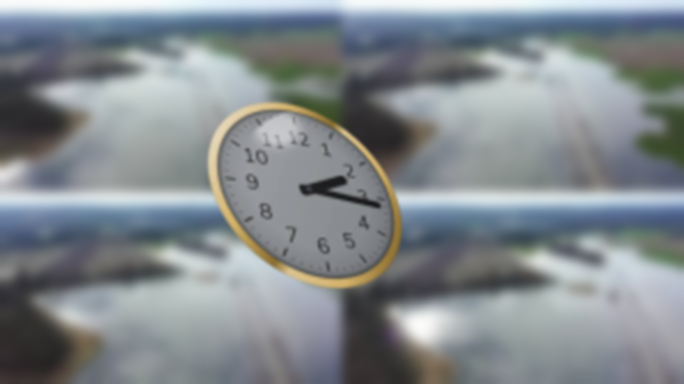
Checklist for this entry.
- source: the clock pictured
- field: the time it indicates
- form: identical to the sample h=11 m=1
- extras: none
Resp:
h=2 m=16
